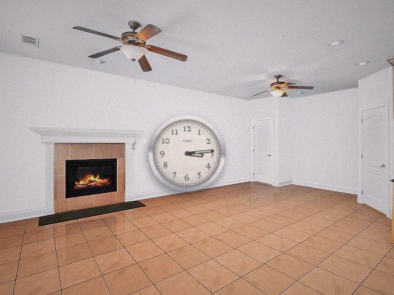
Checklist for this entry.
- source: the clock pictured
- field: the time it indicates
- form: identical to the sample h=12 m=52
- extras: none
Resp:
h=3 m=14
